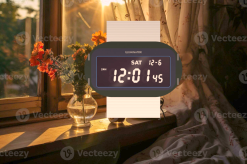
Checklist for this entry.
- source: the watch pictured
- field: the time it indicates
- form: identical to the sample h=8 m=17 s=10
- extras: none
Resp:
h=12 m=1 s=45
